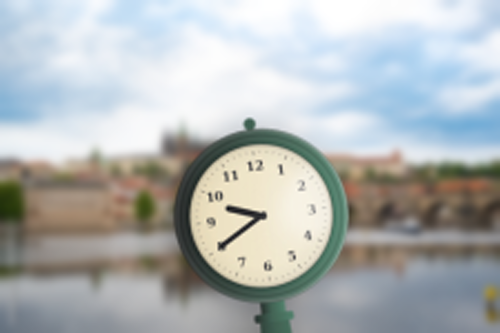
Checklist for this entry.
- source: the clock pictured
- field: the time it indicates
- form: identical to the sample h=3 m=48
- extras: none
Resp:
h=9 m=40
